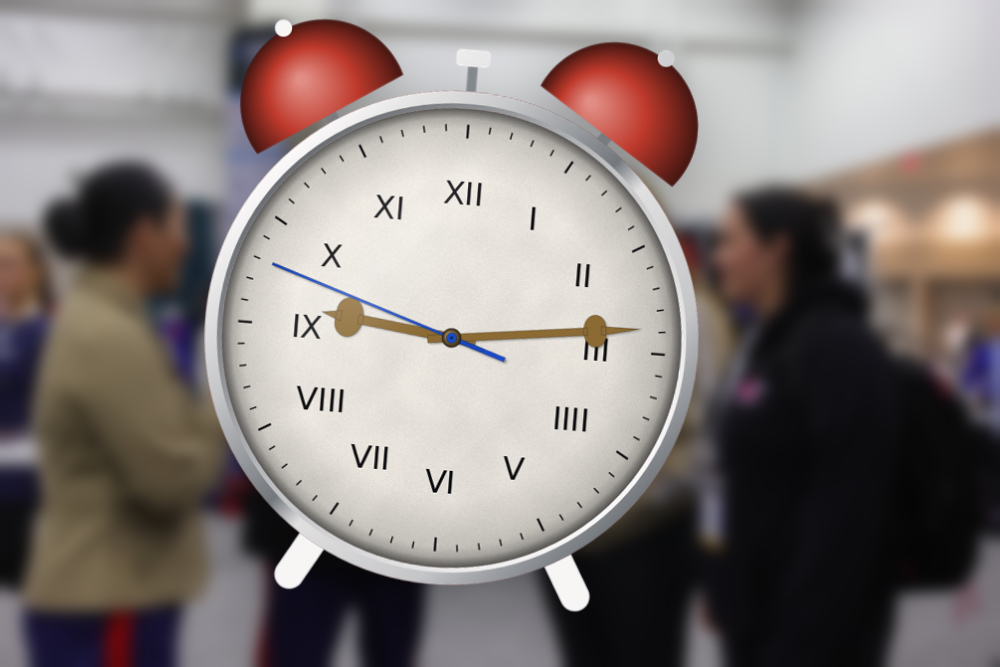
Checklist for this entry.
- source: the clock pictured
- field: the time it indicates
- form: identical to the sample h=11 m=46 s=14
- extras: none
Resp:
h=9 m=13 s=48
